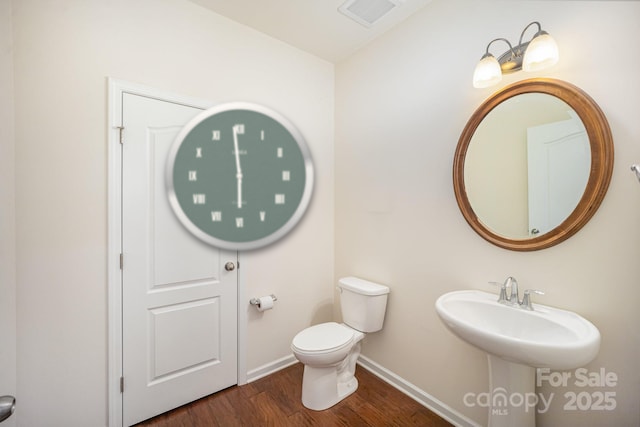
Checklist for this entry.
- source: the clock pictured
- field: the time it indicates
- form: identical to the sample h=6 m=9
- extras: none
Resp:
h=5 m=59
